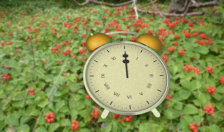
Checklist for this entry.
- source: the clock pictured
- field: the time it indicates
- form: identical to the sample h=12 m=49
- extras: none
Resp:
h=12 m=0
